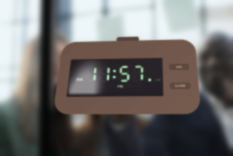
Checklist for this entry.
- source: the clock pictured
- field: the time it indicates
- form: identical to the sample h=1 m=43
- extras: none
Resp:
h=11 m=57
